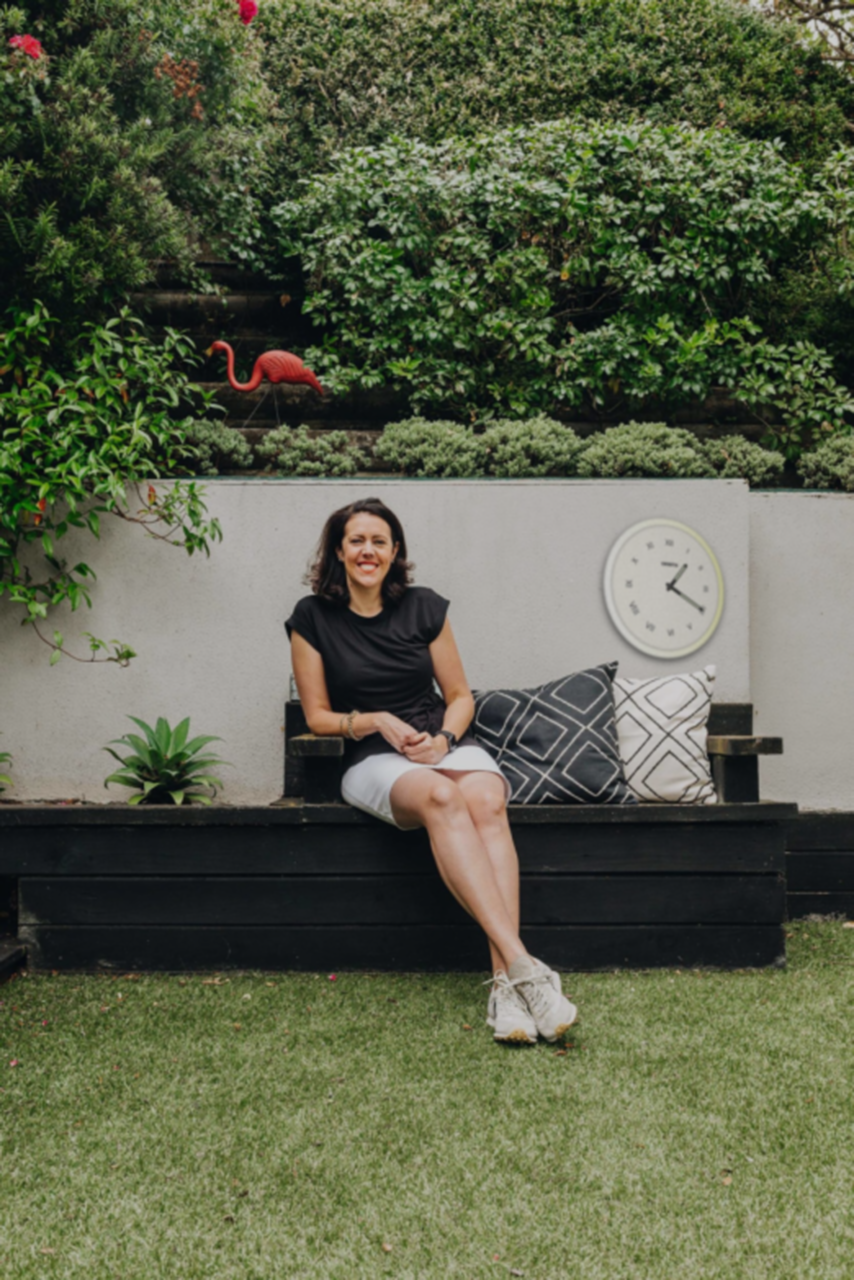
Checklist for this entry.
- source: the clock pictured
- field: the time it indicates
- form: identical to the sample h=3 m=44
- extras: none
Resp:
h=1 m=20
